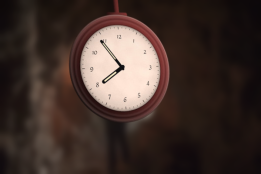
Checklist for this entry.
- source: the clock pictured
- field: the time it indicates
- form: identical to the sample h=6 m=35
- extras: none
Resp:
h=7 m=54
